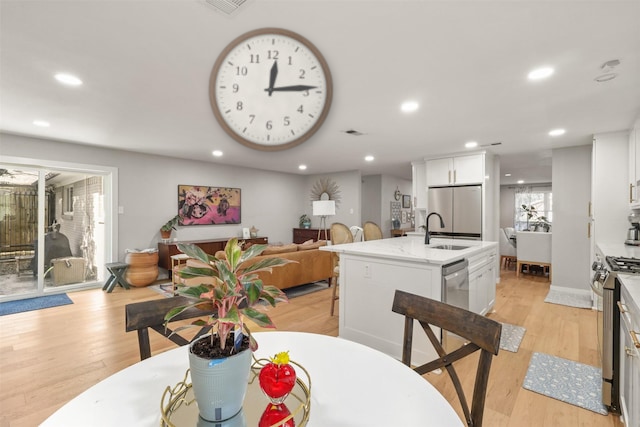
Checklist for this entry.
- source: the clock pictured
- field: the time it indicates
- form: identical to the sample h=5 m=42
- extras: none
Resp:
h=12 m=14
